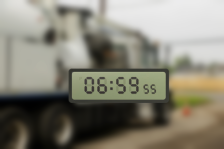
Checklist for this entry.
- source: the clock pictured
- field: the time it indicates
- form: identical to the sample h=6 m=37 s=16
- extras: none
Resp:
h=6 m=59 s=55
